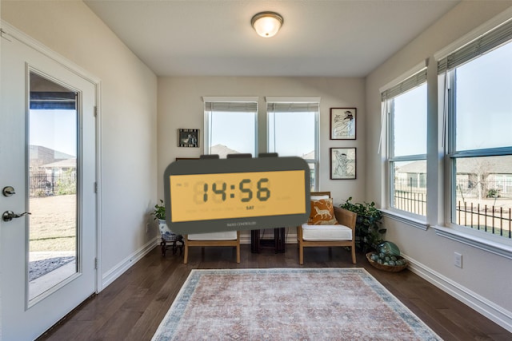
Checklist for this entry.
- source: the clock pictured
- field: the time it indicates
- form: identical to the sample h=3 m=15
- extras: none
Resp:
h=14 m=56
